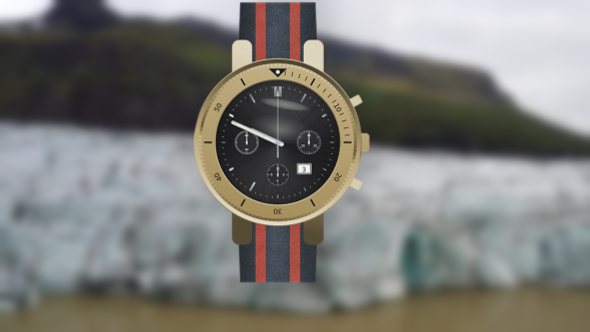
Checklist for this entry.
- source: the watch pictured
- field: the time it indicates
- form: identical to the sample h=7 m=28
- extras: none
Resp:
h=9 m=49
